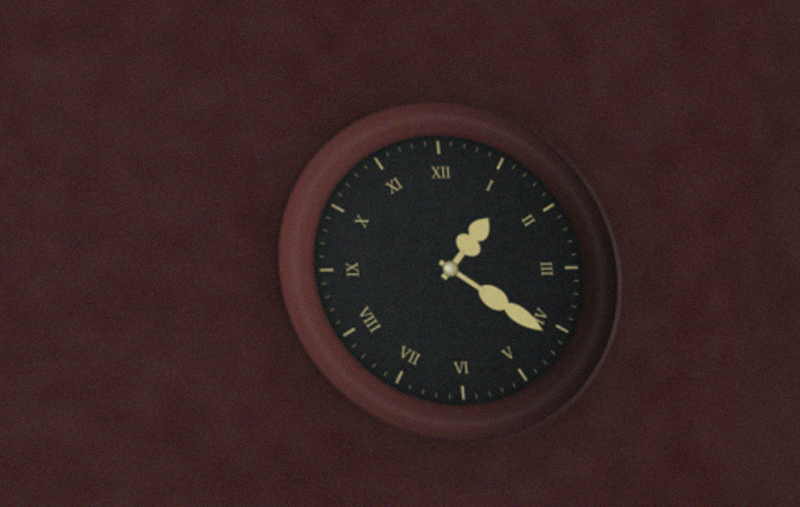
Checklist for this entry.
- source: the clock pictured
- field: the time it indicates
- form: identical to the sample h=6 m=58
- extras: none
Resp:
h=1 m=21
